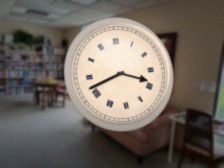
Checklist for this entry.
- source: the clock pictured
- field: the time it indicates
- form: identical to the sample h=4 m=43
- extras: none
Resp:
h=3 m=42
